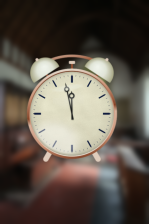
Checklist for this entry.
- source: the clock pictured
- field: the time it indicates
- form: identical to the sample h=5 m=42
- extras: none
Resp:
h=11 m=58
